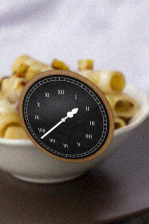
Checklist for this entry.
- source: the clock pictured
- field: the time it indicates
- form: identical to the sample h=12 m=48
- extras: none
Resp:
h=1 m=38
